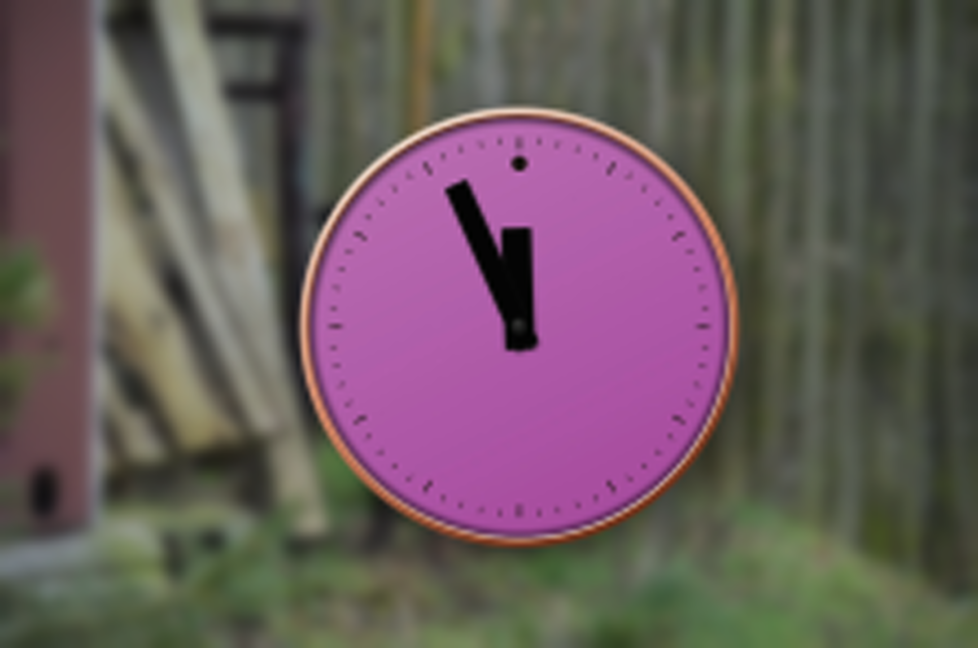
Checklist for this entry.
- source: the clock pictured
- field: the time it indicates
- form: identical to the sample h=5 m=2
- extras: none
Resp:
h=11 m=56
